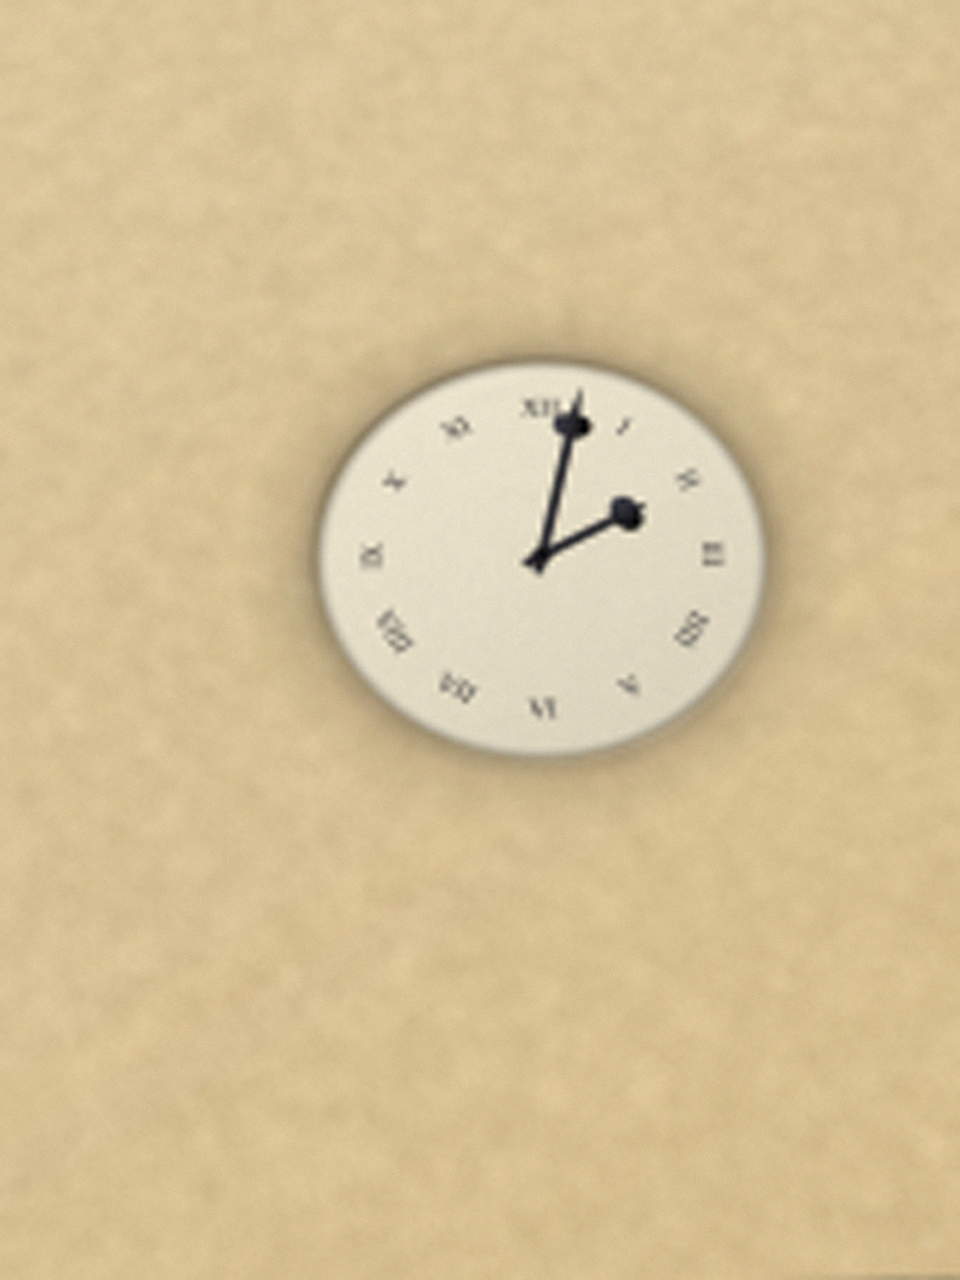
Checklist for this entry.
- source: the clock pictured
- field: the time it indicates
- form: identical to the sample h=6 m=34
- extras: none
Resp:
h=2 m=2
